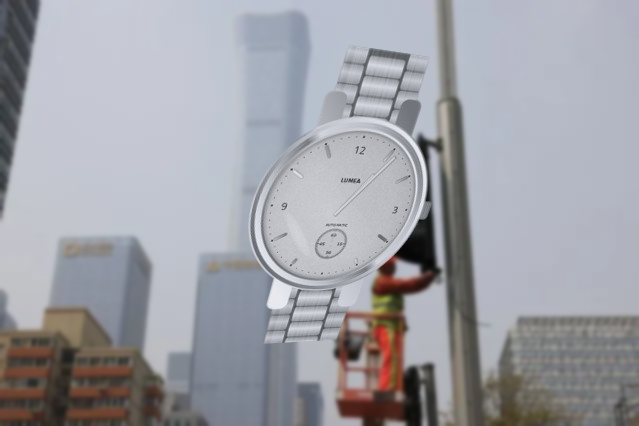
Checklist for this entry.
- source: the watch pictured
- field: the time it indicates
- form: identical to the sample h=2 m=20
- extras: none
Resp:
h=1 m=6
